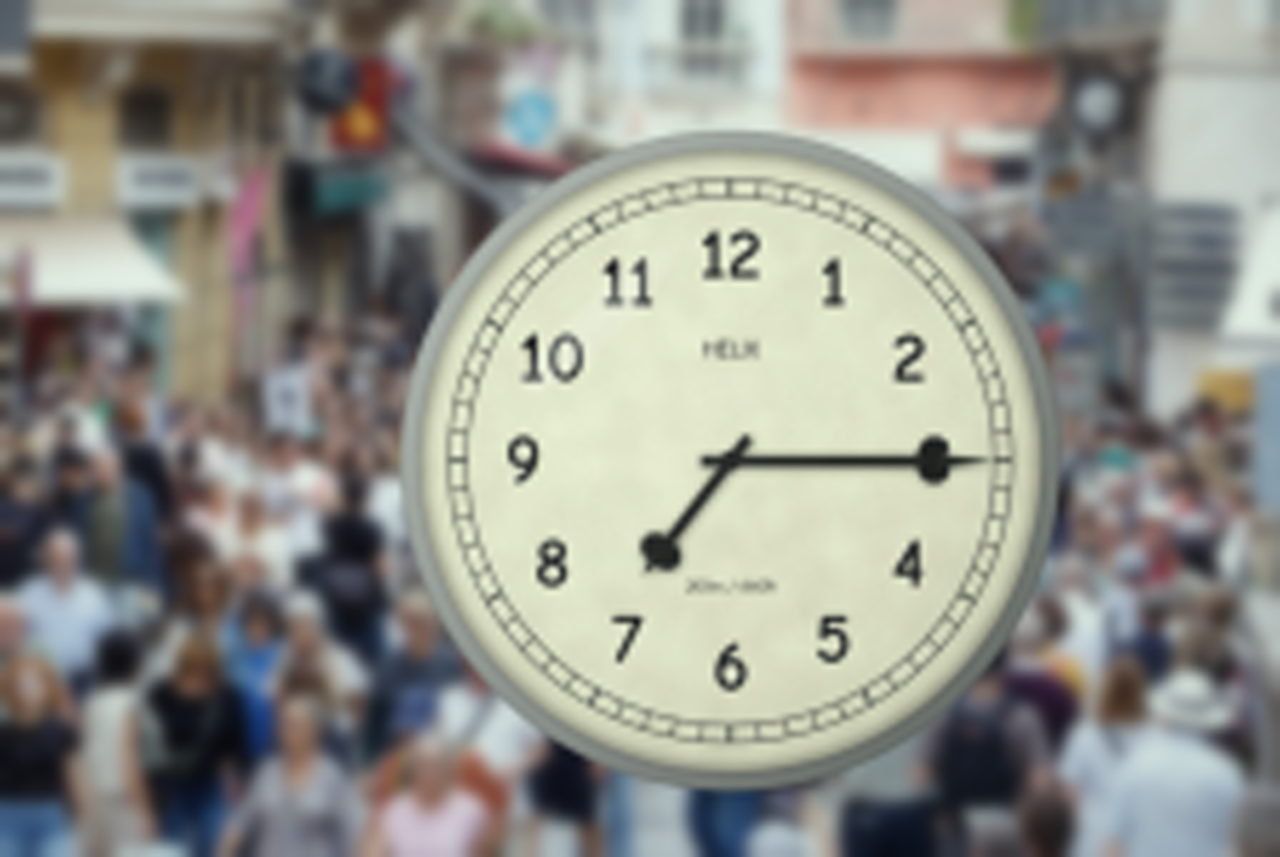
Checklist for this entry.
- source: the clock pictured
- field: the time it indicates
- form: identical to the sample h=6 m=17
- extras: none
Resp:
h=7 m=15
